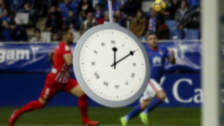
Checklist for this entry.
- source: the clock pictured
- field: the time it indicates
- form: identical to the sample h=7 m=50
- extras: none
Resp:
h=12 m=10
